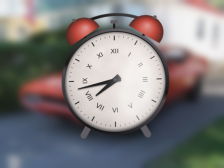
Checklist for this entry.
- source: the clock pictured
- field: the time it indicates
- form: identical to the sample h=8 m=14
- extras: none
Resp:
h=7 m=43
